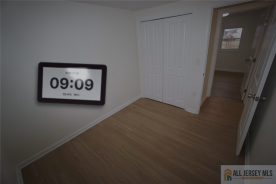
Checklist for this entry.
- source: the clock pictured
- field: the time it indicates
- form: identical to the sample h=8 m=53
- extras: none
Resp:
h=9 m=9
